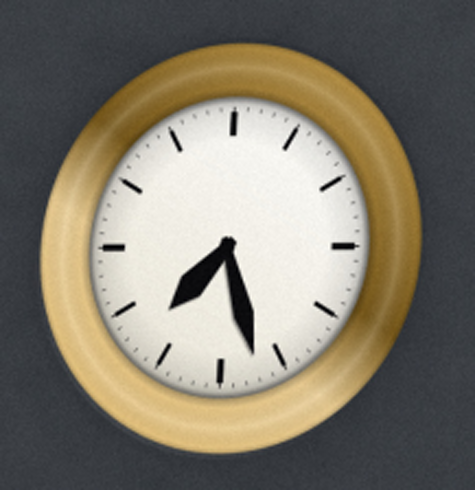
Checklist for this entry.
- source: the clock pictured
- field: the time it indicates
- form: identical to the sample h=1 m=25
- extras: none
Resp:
h=7 m=27
